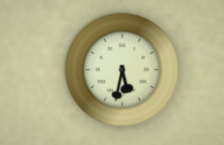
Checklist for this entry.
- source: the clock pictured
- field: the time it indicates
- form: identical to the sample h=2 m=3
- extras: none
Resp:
h=5 m=32
